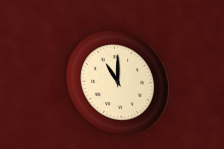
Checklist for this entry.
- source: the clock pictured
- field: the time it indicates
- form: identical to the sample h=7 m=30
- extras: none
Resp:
h=11 m=1
